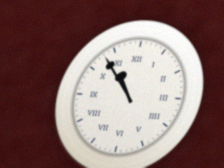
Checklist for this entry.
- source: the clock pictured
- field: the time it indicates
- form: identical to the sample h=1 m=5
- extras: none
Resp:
h=10 m=53
